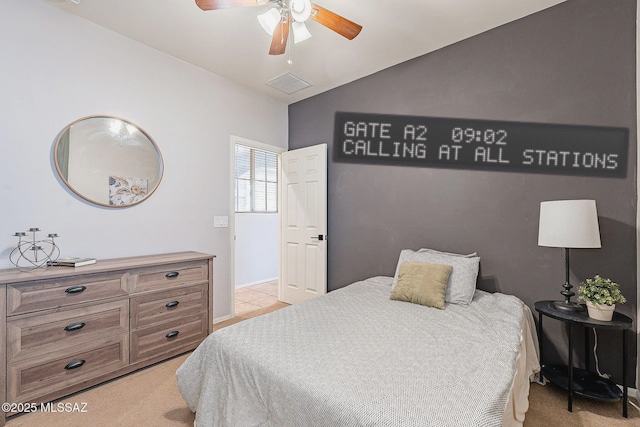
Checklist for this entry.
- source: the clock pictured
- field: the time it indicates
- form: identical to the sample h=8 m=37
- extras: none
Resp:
h=9 m=2
